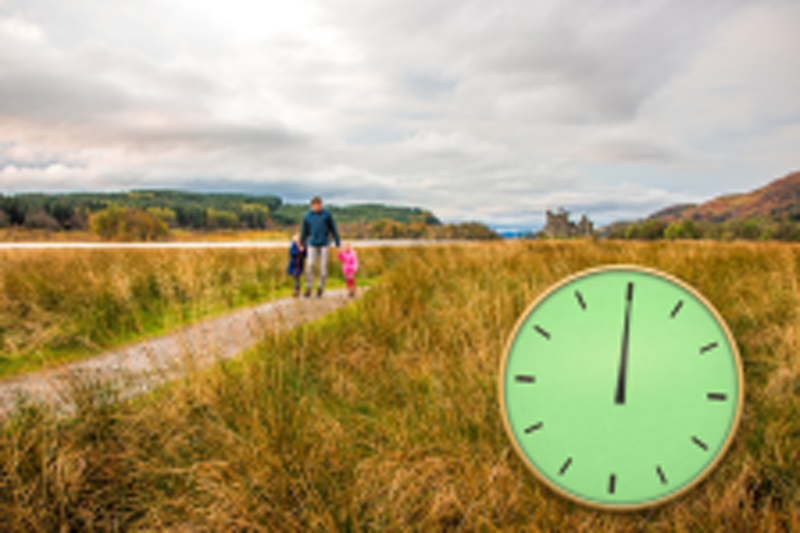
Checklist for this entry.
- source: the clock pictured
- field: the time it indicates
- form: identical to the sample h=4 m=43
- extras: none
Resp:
h=12 m=0
